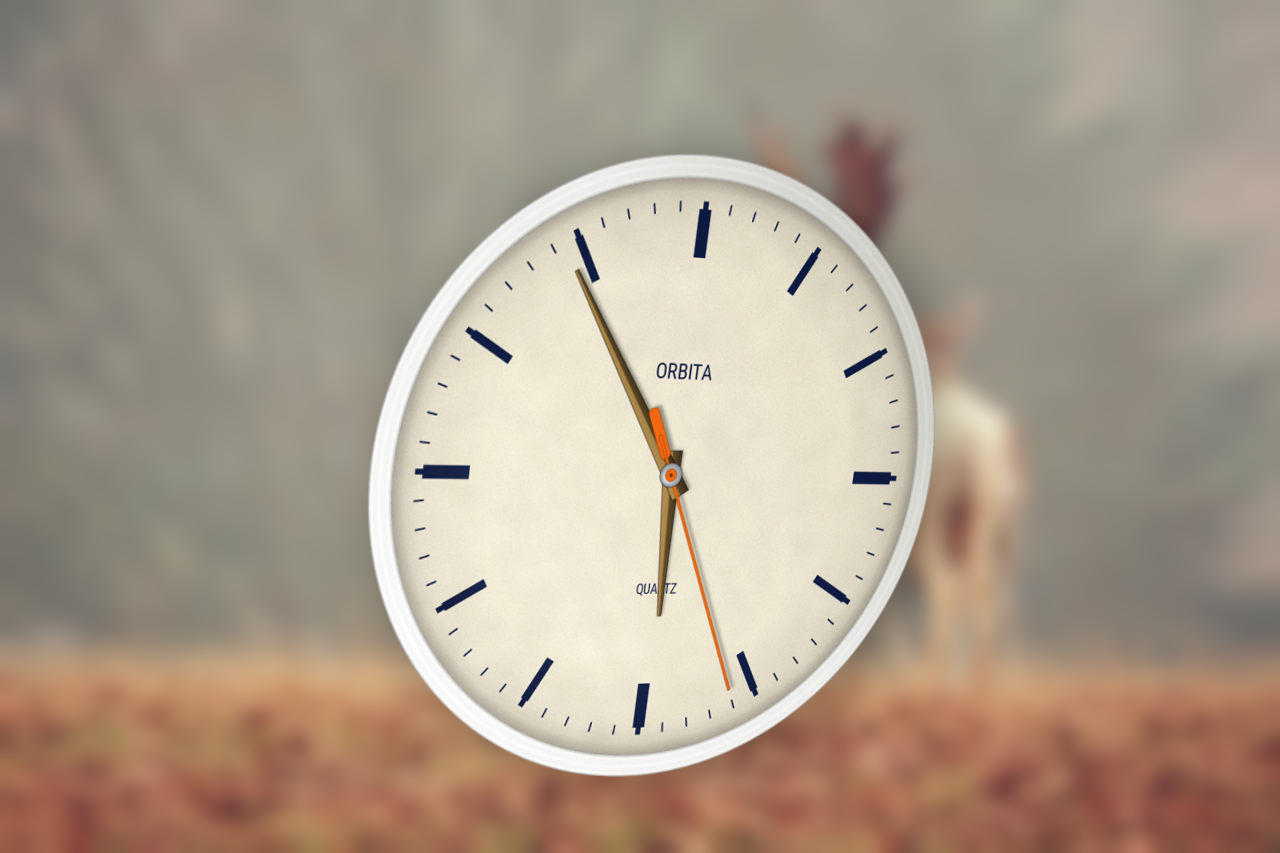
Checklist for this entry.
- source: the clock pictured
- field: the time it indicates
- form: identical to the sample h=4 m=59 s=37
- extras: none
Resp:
h=5 m=54 s=26
